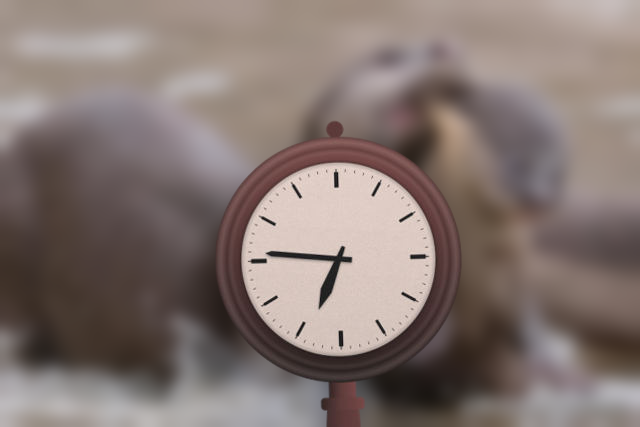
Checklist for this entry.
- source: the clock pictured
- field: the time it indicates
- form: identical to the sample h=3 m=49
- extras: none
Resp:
h=6 m=46
